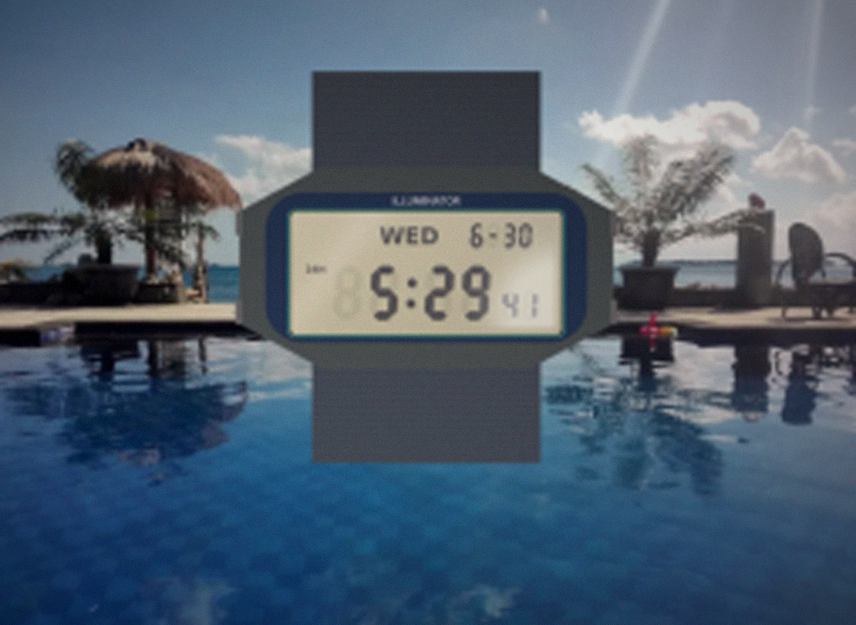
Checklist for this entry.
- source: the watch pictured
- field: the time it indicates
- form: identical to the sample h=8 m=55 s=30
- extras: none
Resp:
h=5 m=29 s=41
